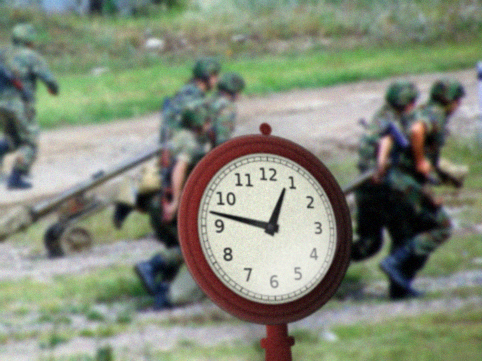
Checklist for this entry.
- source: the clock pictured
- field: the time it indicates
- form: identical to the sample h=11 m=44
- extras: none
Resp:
h=12 m=47
